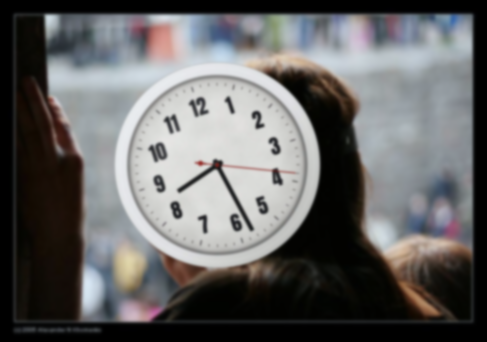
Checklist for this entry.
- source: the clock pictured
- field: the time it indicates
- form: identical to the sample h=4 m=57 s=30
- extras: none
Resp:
h=8 m=28 s=19
